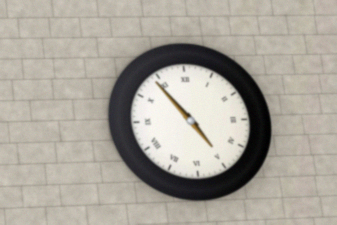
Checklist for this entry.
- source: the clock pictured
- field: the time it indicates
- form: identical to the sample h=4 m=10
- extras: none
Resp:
h=4 m=54
